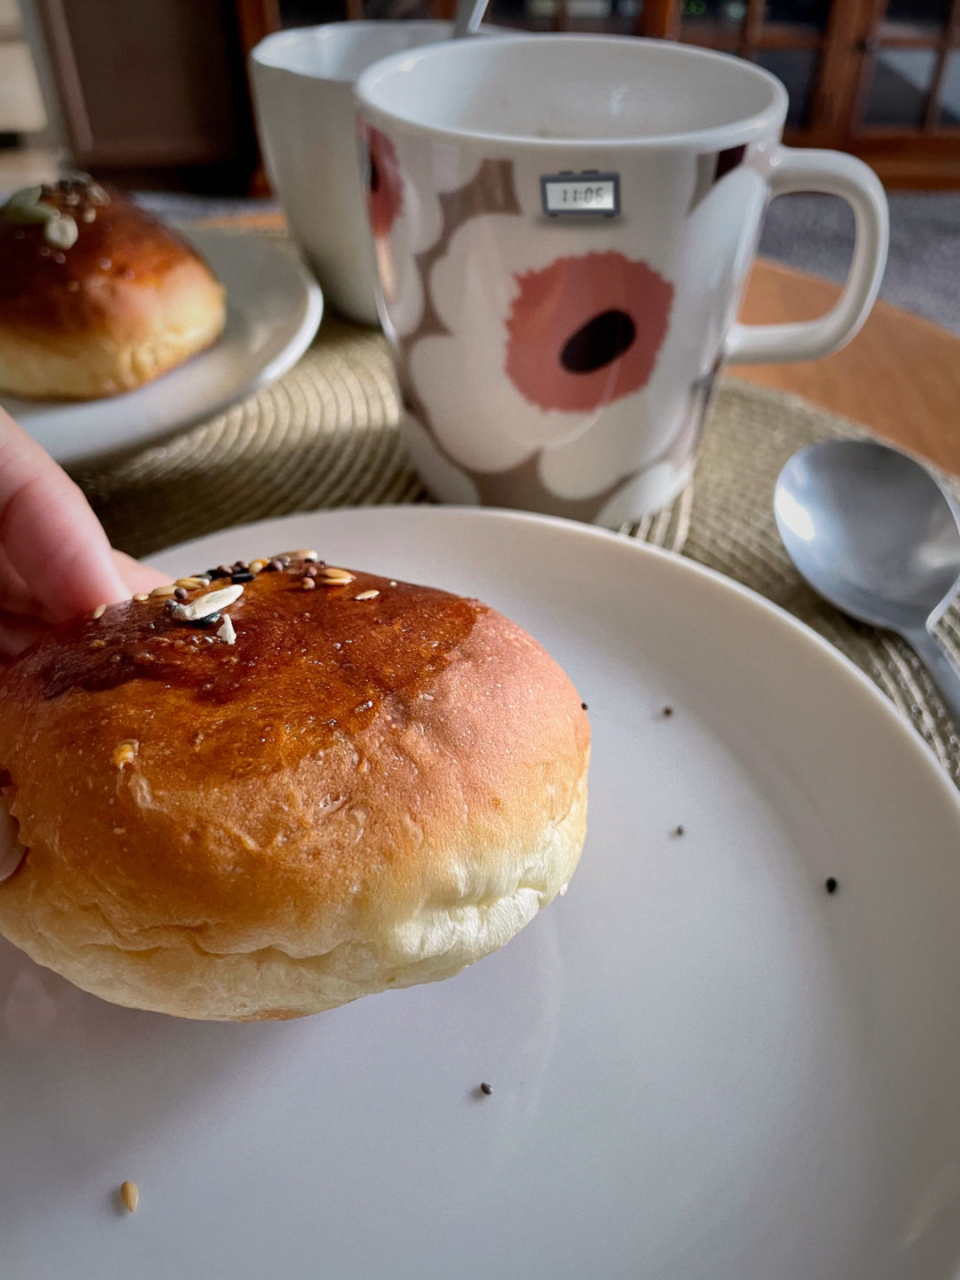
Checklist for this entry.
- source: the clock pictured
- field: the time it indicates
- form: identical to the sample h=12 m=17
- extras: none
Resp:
h=11 m=6
